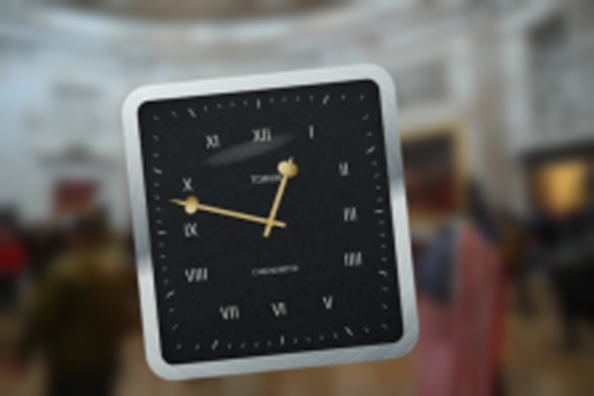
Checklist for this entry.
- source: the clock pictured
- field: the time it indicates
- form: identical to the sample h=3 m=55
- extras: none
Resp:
h=12 m=48
